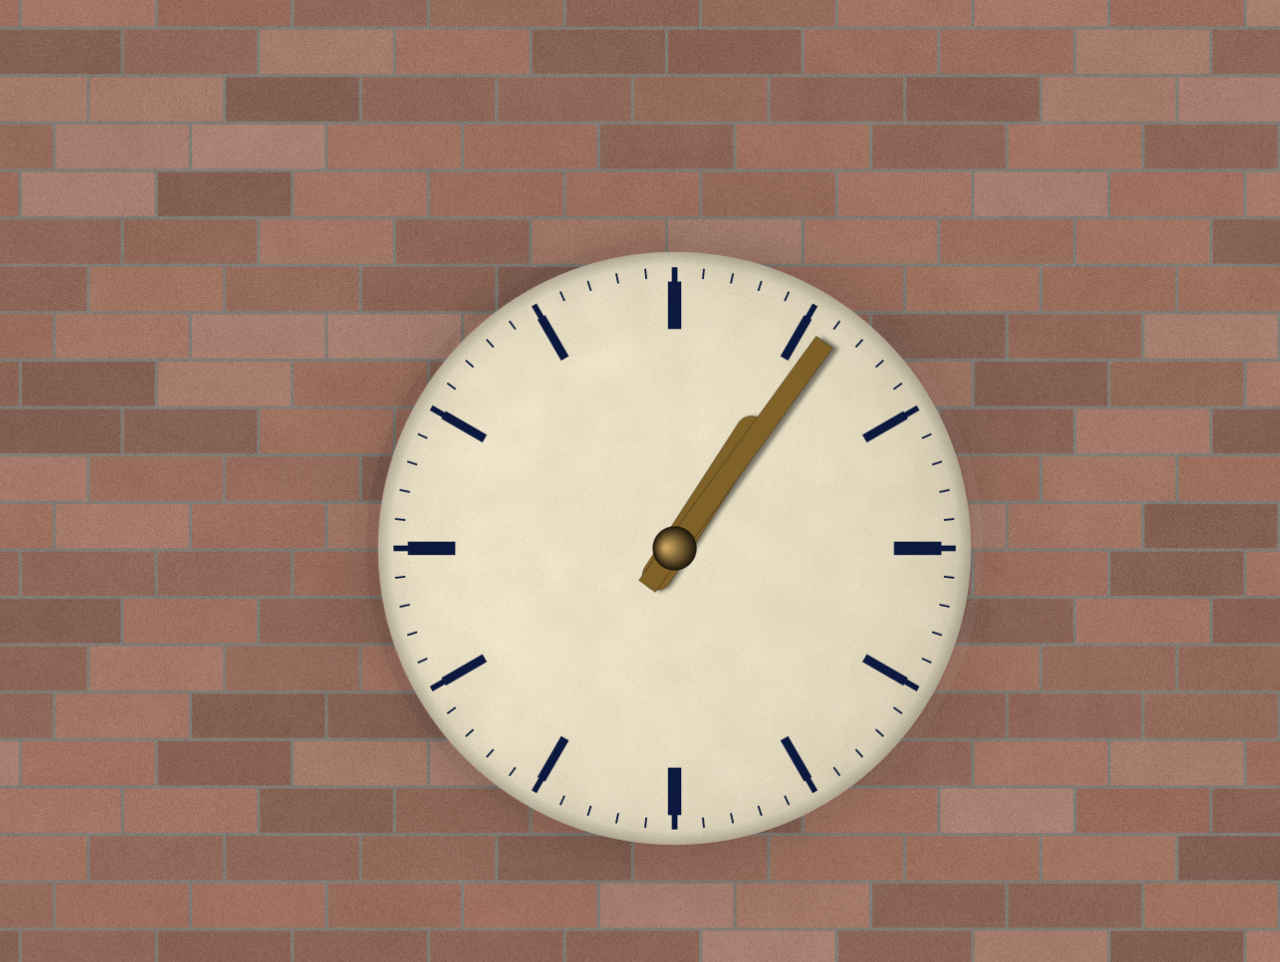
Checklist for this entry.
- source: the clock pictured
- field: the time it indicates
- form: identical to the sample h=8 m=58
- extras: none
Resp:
h=1 m=6
